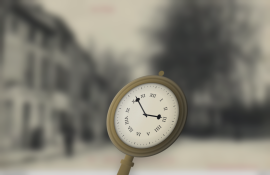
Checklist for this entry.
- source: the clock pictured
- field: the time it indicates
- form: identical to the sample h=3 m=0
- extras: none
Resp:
h=2 m=52
